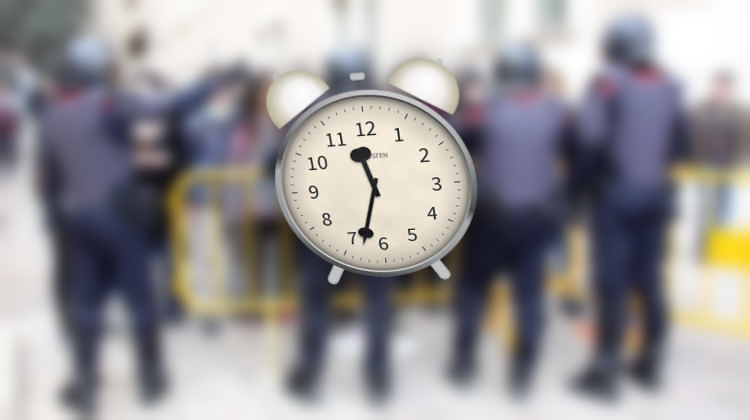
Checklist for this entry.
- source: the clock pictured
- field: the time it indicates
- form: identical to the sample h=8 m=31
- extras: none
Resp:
h=11 m=33
